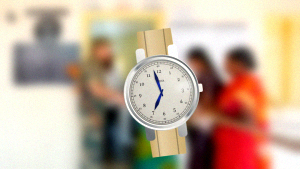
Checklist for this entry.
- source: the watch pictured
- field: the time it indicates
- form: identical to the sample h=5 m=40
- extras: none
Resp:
h=6 m=58
